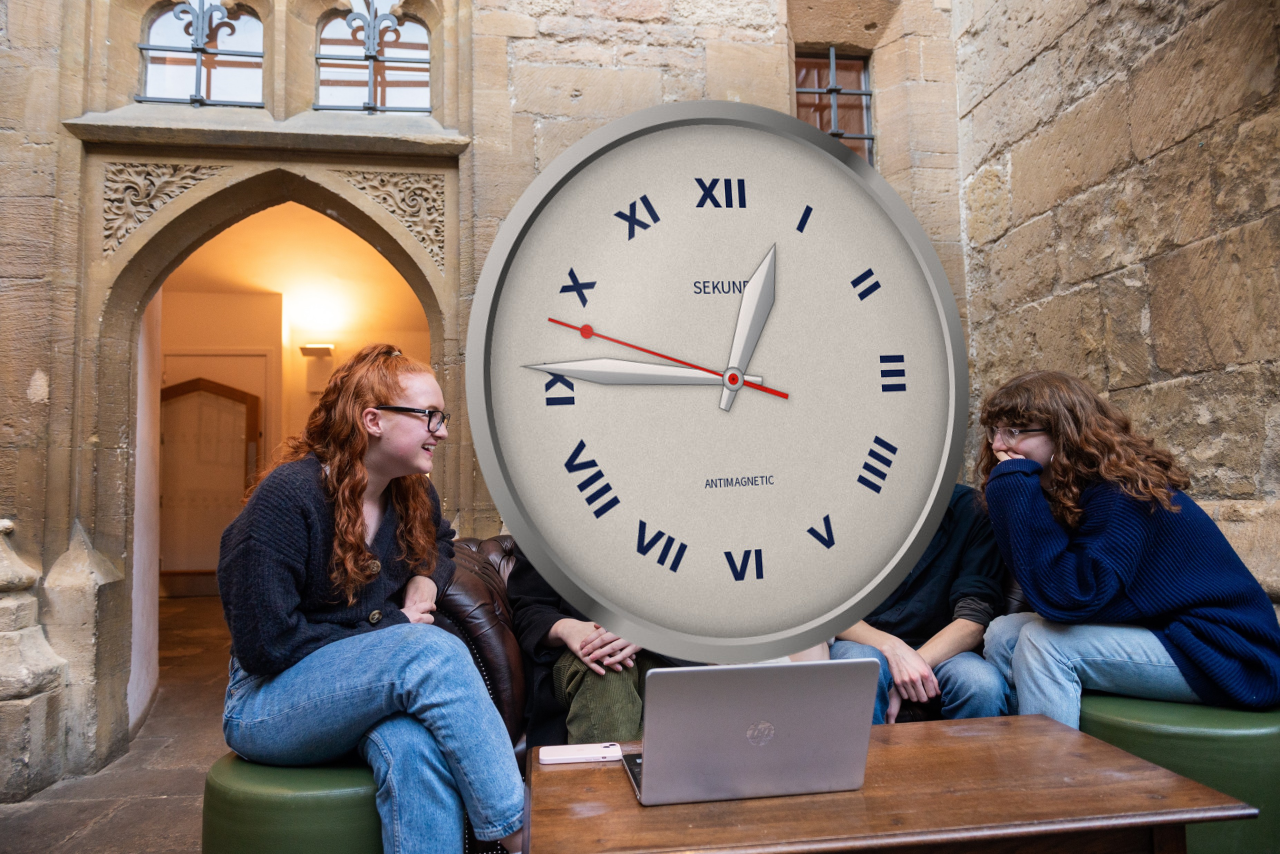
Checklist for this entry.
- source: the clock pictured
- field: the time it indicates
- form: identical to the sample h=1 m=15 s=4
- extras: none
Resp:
h=12 m=45 s=48
